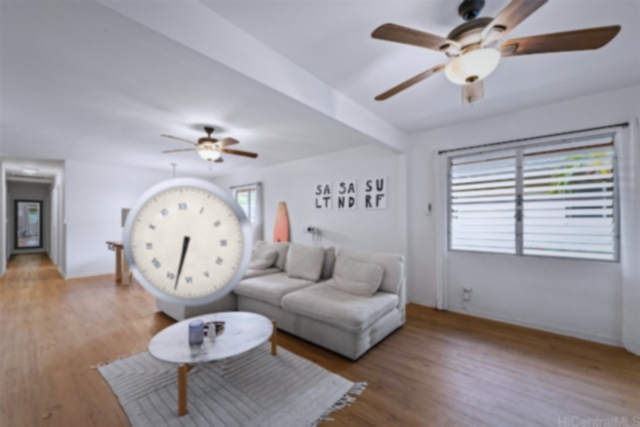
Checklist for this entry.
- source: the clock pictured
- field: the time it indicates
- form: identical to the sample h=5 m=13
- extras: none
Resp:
h=6 m=33
